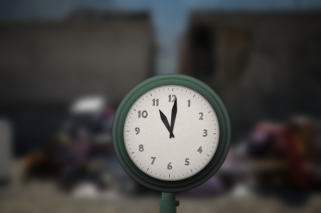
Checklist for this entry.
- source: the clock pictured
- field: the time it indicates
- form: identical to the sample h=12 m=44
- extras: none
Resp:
h=11 m=1
